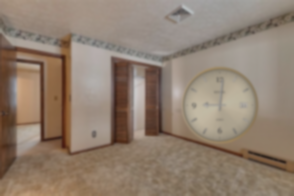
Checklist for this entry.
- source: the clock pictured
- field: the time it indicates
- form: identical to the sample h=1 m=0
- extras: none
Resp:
h=9 m=1
